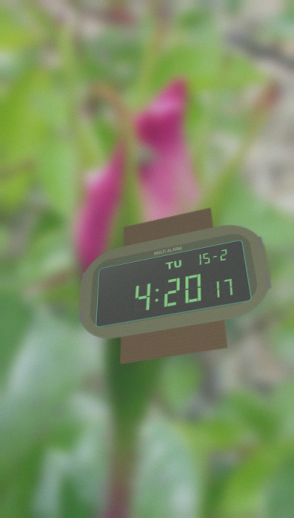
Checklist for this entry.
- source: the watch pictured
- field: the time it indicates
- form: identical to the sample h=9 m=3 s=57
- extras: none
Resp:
h=4 m=20 s=17
